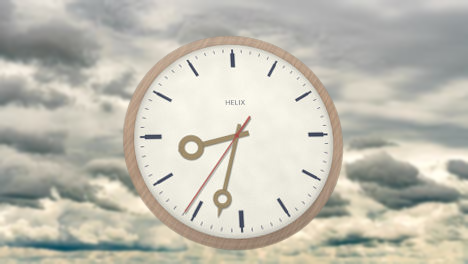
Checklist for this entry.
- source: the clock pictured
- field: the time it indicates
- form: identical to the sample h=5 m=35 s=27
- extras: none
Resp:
h=8 m=32 s=36
